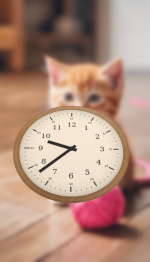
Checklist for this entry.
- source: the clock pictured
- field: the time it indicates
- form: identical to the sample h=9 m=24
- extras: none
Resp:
h=9 m=38
